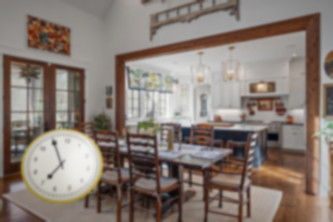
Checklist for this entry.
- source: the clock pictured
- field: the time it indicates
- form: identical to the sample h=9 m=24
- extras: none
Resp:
h=6 m=55
